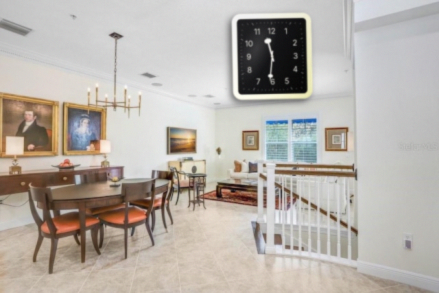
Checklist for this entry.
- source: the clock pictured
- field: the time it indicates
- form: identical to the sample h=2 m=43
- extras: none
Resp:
h=11 m=31
